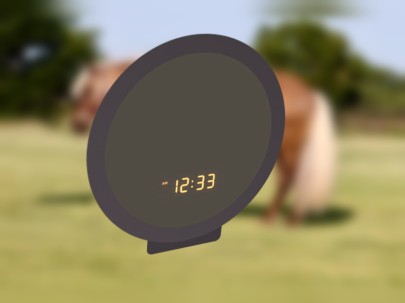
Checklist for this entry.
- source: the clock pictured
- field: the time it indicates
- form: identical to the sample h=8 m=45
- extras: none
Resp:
h=12 m=33
